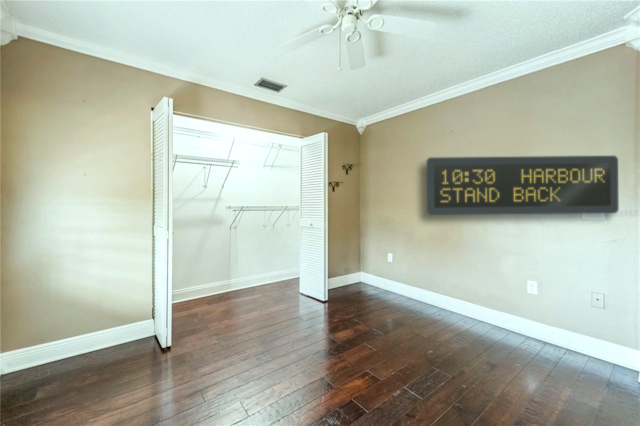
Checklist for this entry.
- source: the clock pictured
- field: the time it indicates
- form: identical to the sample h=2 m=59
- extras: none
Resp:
h=10 m=30
